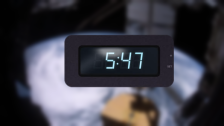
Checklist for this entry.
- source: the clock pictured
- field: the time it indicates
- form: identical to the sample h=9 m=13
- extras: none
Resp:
h=5 m=47
